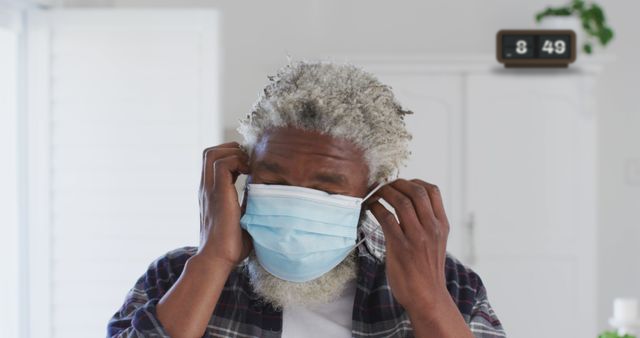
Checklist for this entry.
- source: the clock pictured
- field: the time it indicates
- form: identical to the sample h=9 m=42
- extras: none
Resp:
h=8 m=49
